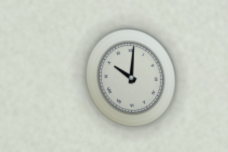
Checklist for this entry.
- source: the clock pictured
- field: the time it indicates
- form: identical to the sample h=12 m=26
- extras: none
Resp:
h=10 m=1
